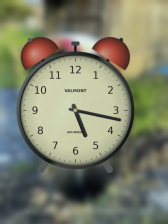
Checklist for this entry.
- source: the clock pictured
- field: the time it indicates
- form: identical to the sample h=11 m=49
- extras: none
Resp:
h=5 m=17
